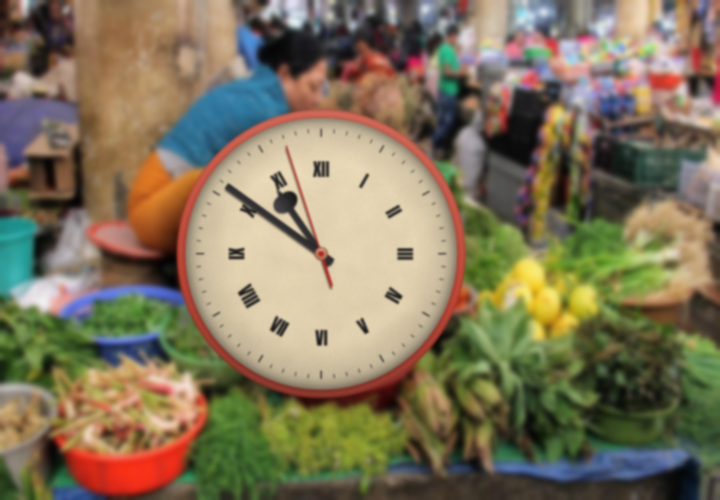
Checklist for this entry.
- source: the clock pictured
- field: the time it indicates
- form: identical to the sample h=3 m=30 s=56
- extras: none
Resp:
h=10 m=50 s=57
